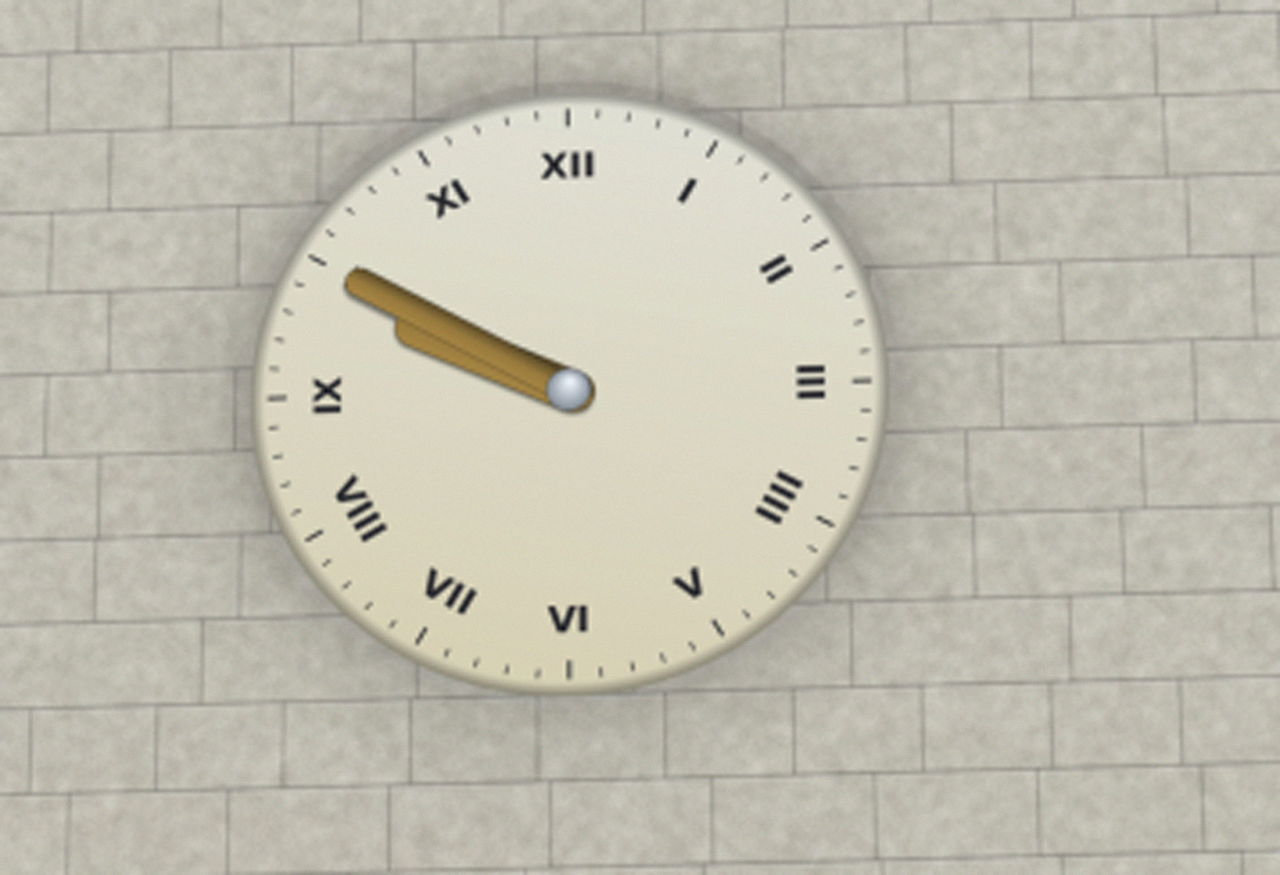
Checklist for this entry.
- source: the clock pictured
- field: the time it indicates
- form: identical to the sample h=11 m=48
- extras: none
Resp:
h=9 m=50
